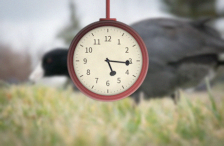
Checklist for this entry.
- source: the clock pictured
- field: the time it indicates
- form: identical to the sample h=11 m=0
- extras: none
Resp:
h=5 m=16
